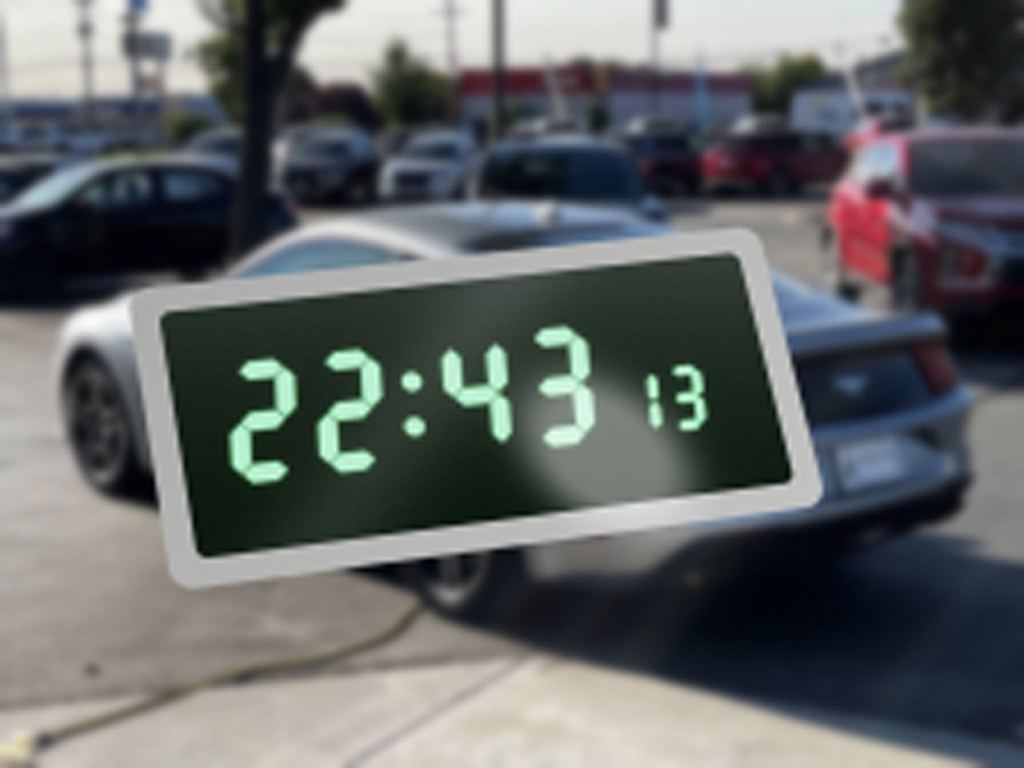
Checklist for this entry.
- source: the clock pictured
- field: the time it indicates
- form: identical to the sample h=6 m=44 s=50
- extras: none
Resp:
h=22 m=43 s=13
